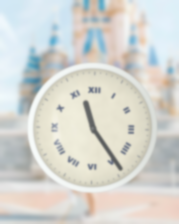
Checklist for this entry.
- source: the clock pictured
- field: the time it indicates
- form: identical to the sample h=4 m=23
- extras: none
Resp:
h=11 m=24
